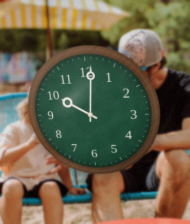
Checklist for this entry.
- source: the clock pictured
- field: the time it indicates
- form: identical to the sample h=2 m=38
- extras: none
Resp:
h=10 m=1
